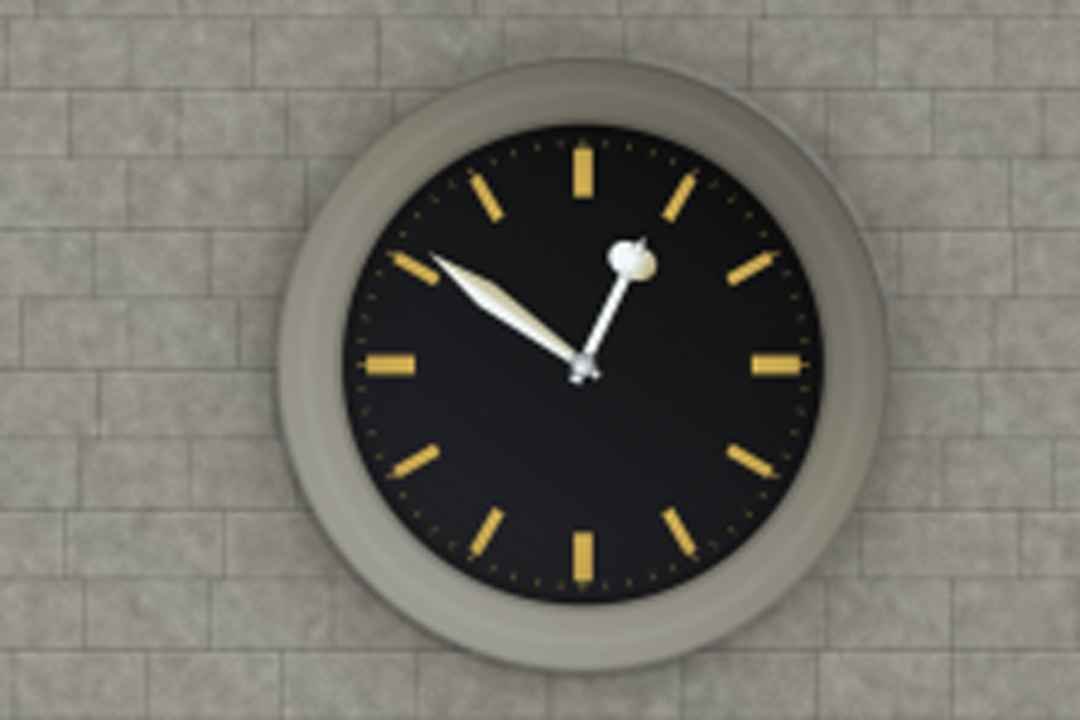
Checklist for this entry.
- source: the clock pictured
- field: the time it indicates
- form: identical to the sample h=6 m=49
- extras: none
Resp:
h=12 m=51
